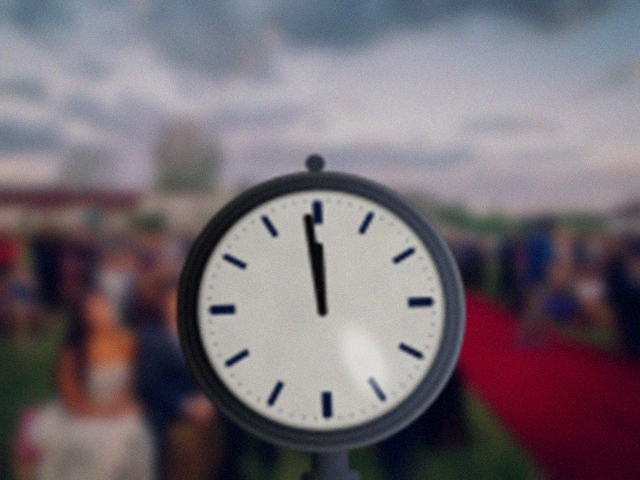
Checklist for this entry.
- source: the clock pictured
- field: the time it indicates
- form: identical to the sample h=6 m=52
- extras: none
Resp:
h=11 m=59
